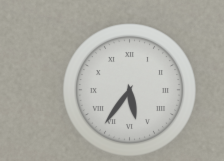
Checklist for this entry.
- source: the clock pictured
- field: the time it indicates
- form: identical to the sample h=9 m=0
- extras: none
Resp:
h=5 m=36
